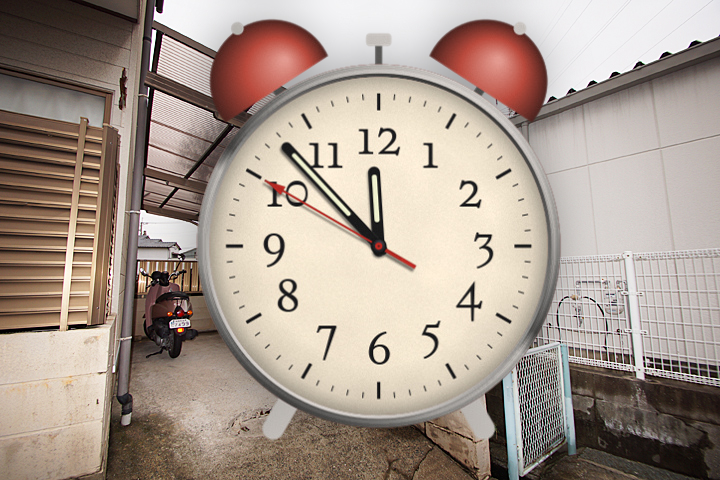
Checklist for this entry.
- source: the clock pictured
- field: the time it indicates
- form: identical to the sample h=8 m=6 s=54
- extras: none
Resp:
h=11 m=52 s=50
